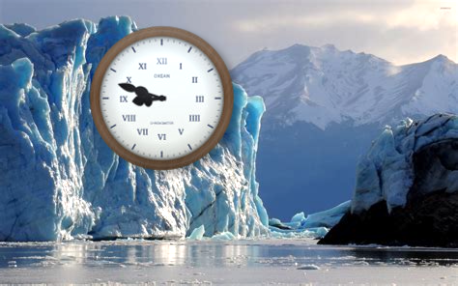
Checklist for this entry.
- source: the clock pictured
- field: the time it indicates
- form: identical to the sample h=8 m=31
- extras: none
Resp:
h=8 m=48
